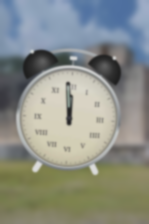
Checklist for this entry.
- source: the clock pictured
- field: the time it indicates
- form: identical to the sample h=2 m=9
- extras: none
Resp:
h=11 m=59
